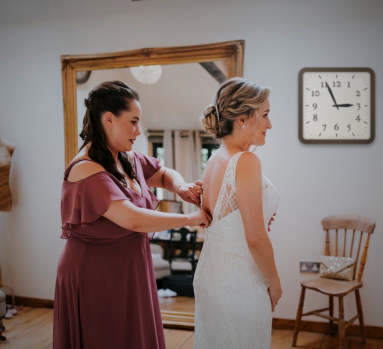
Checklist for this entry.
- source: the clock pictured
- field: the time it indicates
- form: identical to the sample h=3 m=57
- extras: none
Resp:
h=2 m=56
